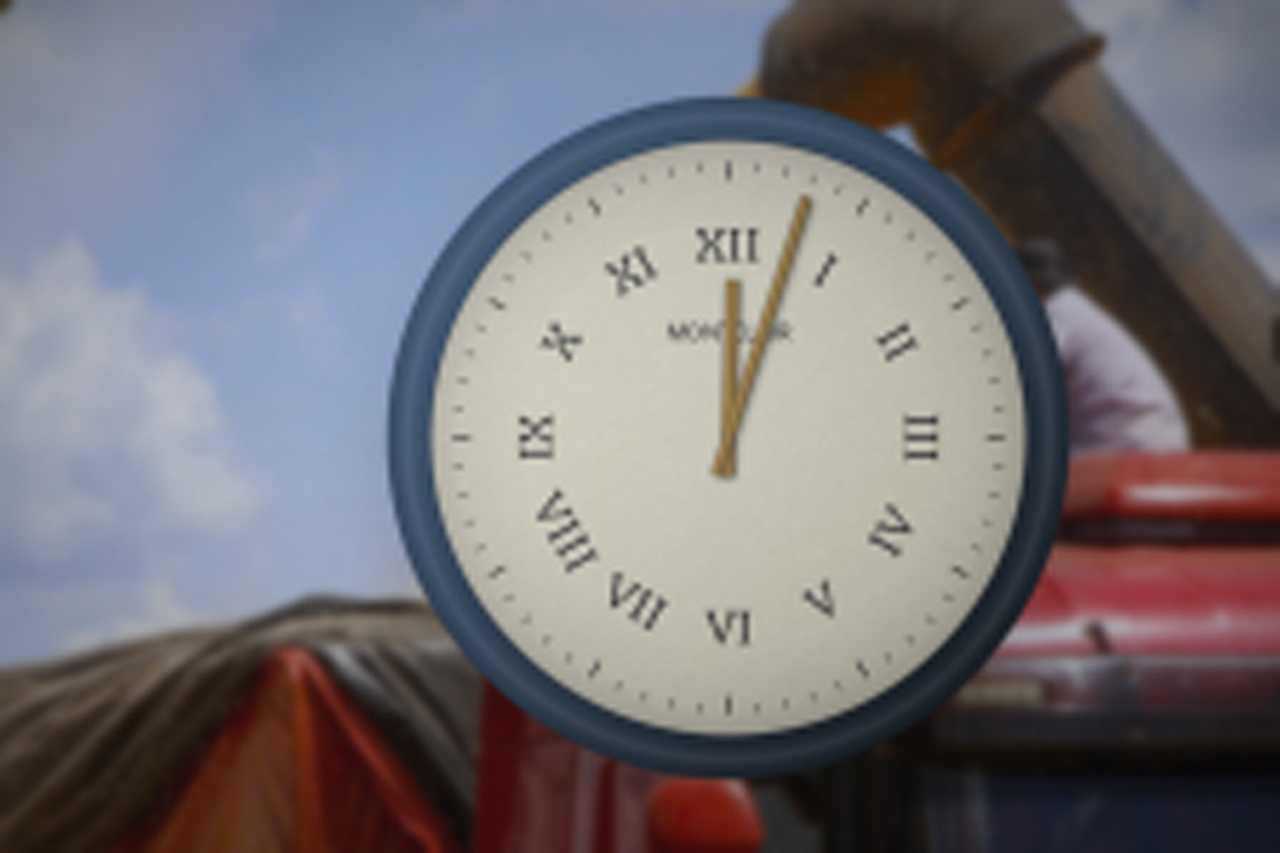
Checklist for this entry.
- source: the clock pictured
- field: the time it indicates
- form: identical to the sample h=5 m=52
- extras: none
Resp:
h=12 m=3
